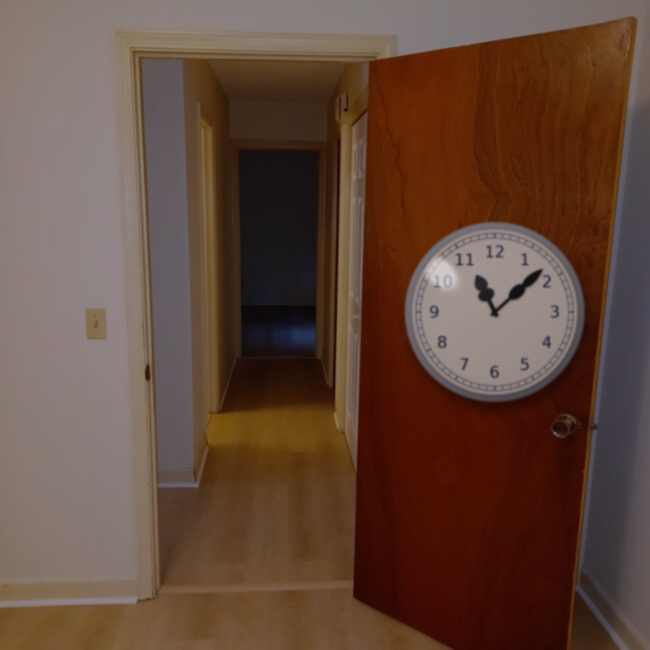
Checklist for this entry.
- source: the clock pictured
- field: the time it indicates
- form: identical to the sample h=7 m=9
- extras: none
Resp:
h=11 m=8
